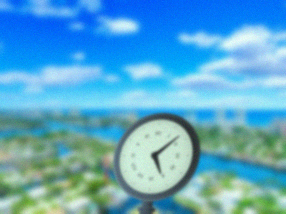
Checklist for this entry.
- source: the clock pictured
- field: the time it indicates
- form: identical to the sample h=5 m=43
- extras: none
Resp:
h=5 m=8
